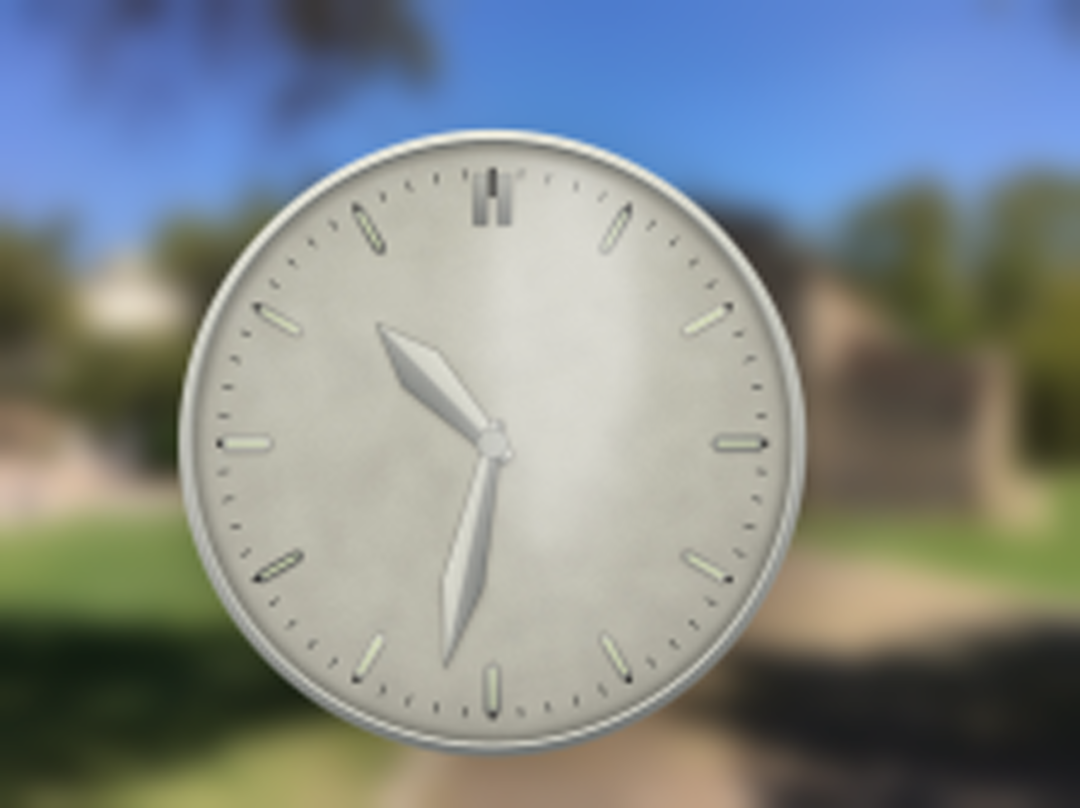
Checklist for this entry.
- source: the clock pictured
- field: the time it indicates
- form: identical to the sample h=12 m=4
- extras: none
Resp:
h=10 m=32
